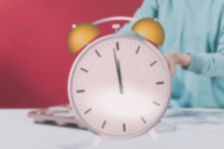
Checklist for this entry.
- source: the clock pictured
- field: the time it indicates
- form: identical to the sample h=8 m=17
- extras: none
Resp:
h=11 m=59
